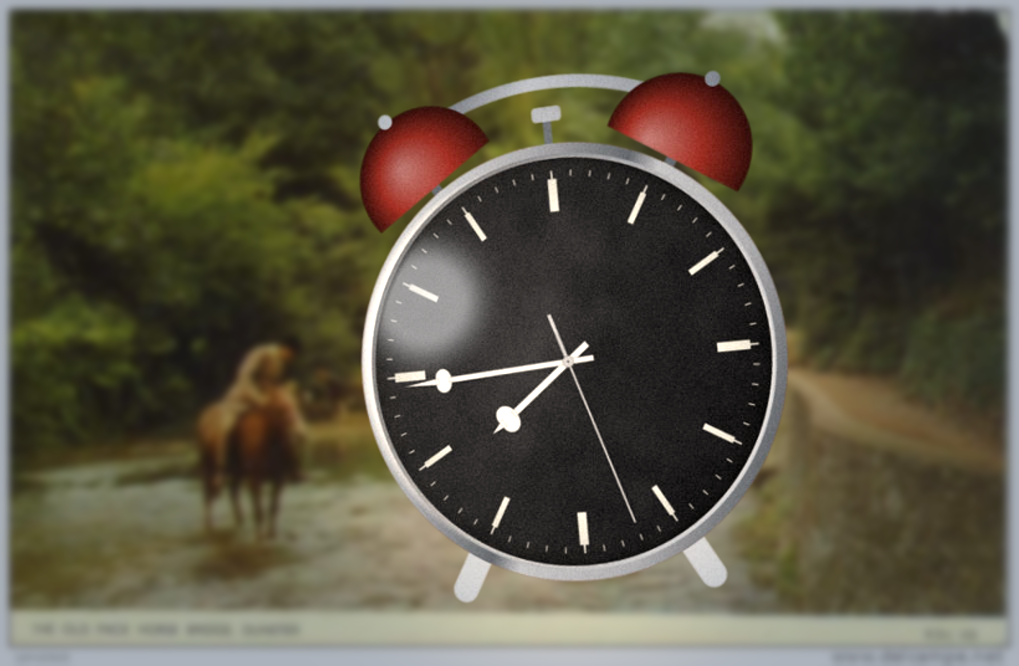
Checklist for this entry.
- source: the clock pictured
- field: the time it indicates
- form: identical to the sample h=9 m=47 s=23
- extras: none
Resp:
h=7 m=44 s=27
